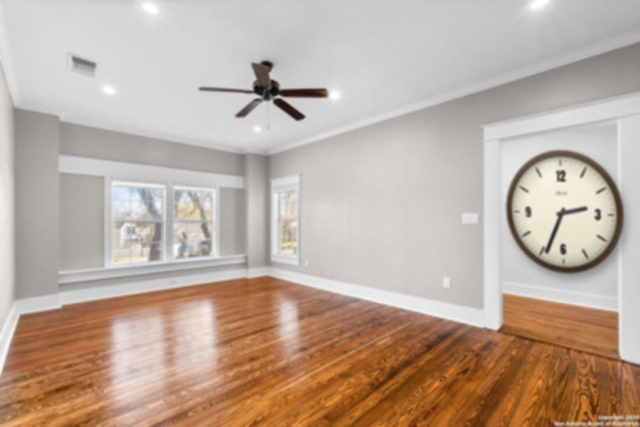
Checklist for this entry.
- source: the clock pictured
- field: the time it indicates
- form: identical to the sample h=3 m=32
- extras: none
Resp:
h=2 m=34
